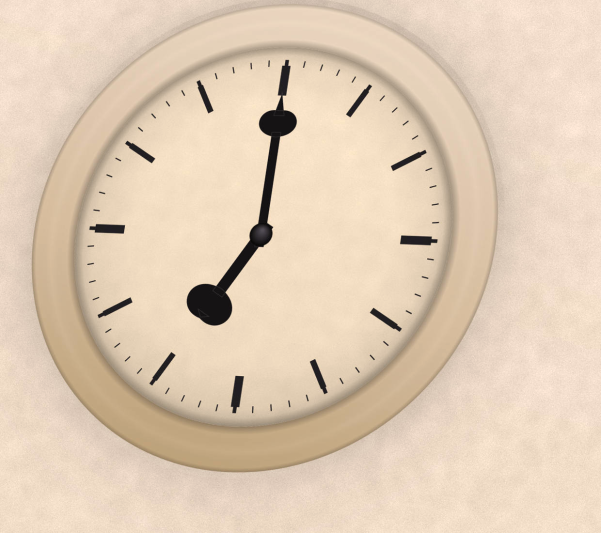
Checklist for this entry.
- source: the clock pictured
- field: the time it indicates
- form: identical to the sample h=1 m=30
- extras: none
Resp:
h=7 m=0
